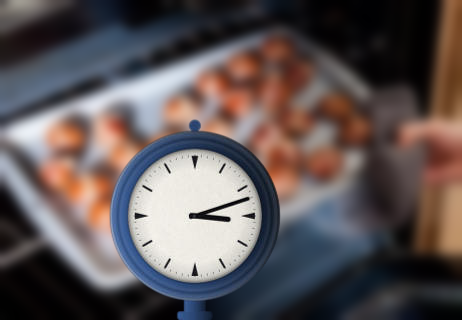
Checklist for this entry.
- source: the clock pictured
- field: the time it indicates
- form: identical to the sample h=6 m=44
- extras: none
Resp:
h=3 m=12
